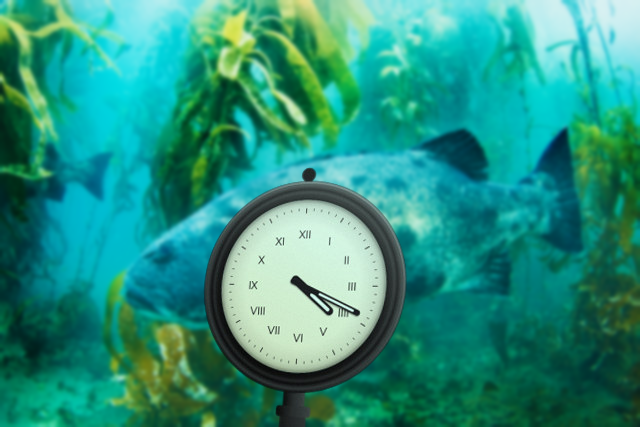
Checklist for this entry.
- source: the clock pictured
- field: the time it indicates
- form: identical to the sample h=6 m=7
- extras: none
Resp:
h=4 m=19
